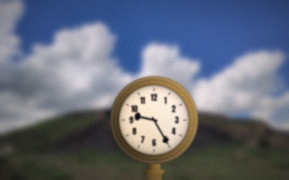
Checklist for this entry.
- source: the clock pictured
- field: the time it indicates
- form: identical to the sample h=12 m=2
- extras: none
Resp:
h=9 m=25
